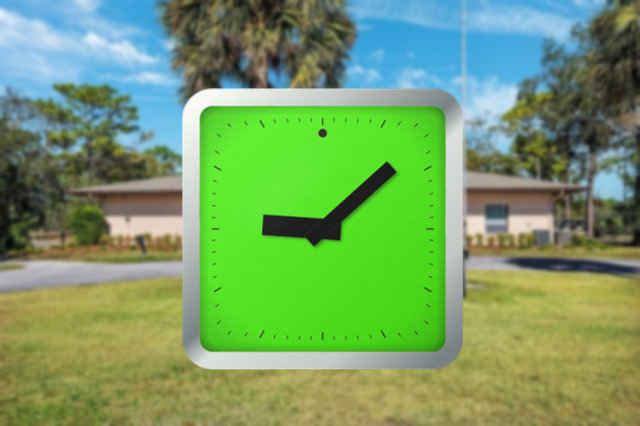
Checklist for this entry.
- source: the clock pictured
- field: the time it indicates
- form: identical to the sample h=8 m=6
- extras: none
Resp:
h=9 m=8
